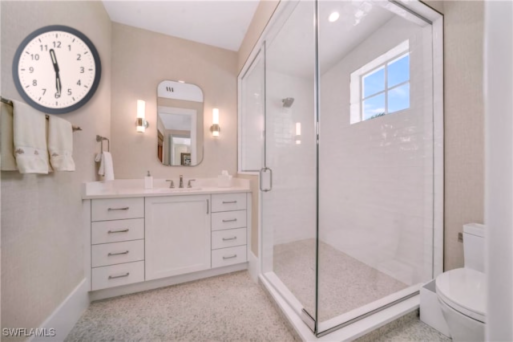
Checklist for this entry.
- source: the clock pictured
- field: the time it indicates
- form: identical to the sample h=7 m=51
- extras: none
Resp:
h=11 m=29
